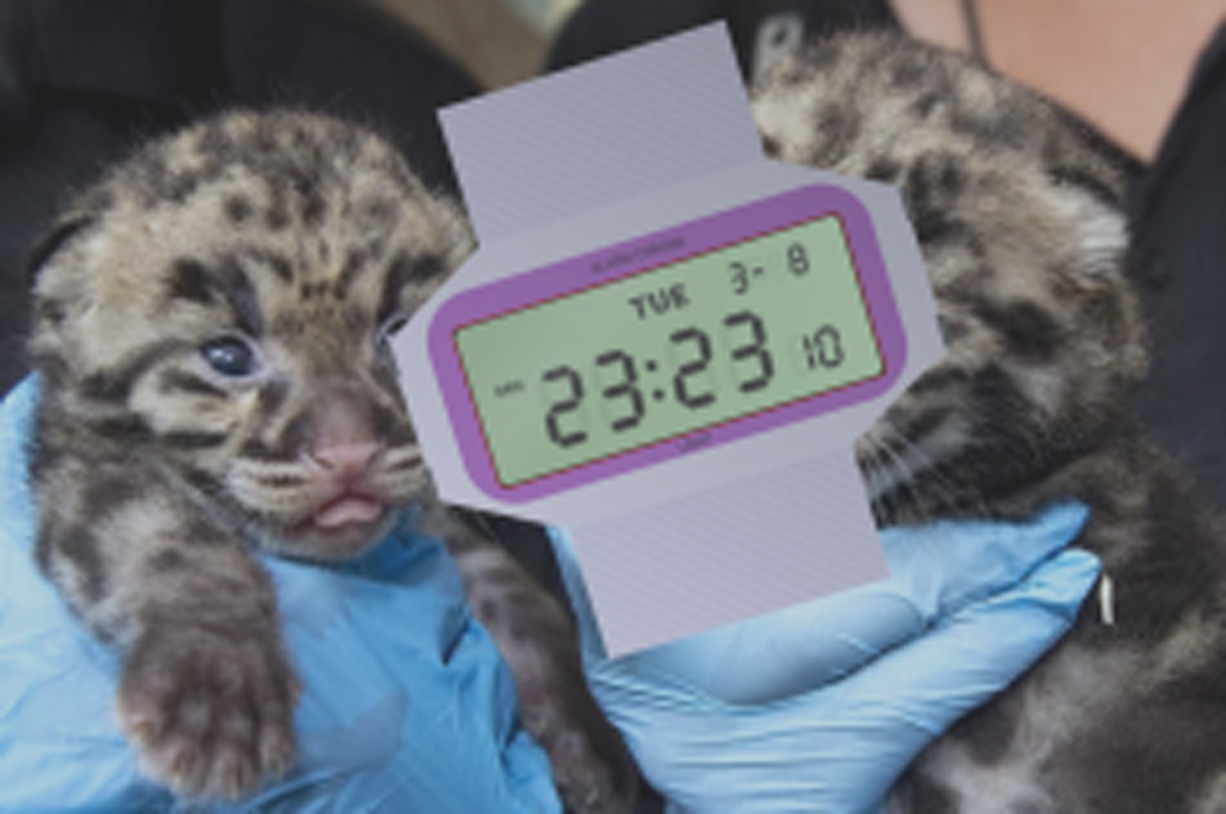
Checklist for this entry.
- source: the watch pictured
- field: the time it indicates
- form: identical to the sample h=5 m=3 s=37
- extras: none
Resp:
h=23 m=23 s=10
